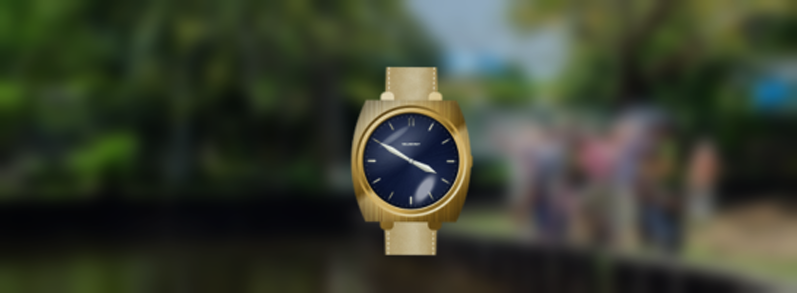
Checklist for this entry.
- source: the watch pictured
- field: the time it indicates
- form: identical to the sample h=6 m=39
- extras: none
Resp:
h=3 m=50
